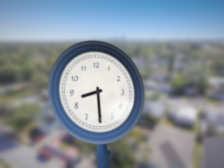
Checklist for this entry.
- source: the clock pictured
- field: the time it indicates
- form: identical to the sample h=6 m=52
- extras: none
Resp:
h=8 m=30
